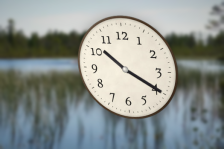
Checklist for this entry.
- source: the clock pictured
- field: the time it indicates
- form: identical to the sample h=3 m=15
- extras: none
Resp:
h=10 m=20
